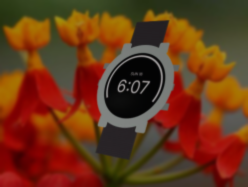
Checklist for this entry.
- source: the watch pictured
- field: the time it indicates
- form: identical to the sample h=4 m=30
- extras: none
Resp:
h=6 m=7
